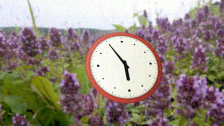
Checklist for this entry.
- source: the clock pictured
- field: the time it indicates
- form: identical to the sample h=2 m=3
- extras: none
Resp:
h=5 m=55
